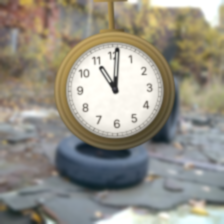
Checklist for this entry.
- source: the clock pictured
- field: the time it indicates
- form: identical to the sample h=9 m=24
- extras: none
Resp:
h=11 m=1
